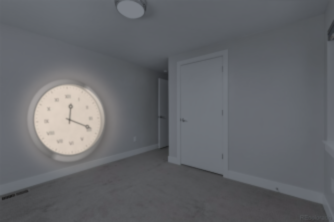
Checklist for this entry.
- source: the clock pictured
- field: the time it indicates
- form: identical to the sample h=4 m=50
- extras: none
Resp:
h=12 m=19
